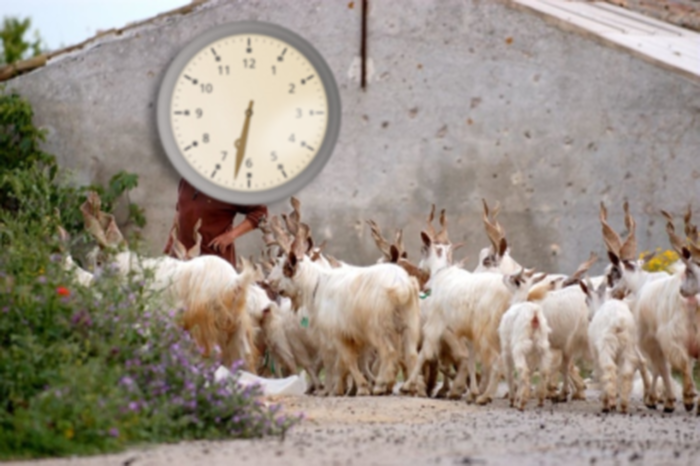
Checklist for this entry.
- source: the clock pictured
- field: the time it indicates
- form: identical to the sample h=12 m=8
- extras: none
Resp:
h=6 m=32
